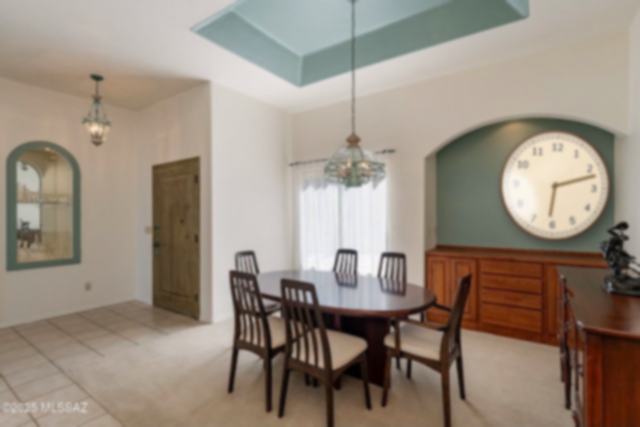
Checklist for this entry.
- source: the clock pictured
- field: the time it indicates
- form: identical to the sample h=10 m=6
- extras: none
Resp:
h=6 m=12
